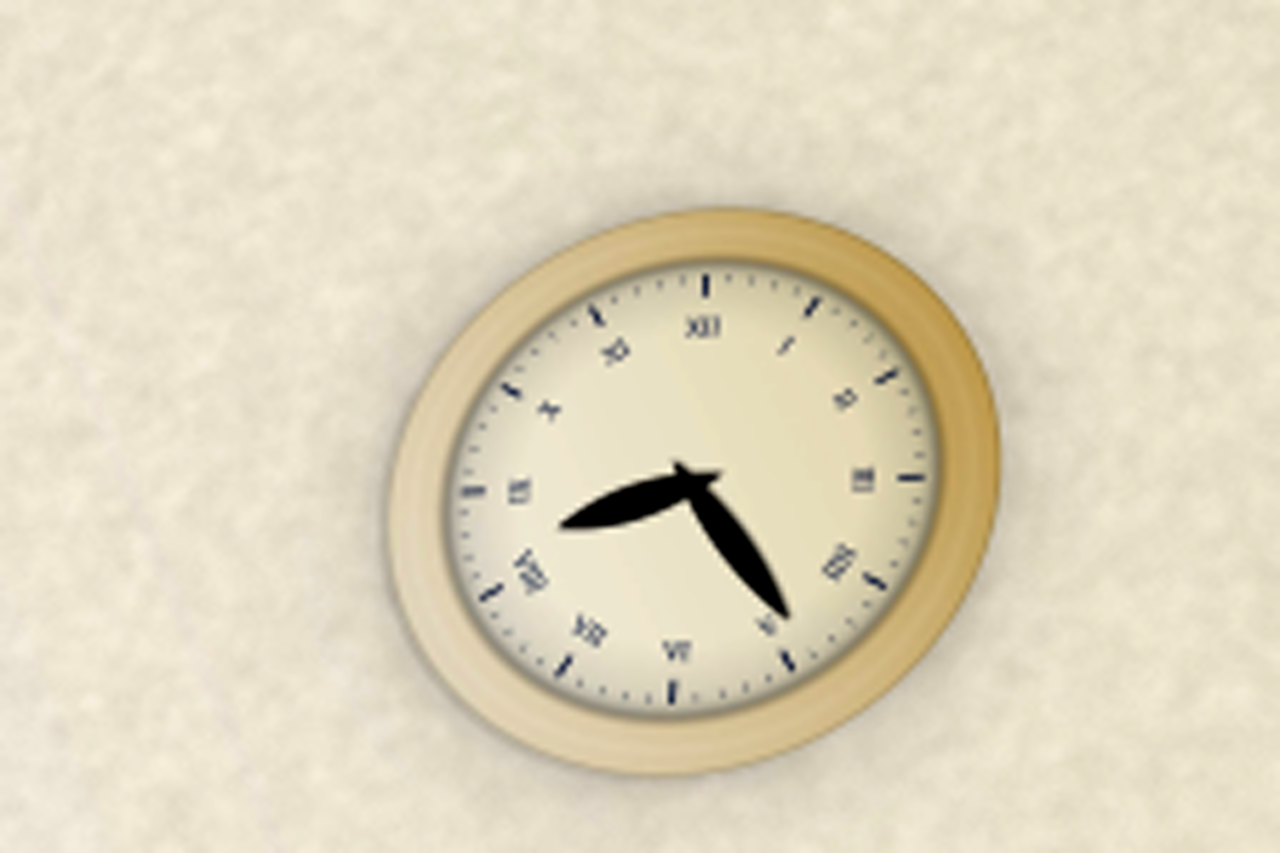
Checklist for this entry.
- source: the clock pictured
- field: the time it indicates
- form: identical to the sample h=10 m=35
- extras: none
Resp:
h=8 m=24
